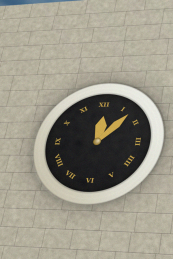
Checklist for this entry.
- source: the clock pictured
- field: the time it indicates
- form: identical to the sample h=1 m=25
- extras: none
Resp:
h=12 m=7
